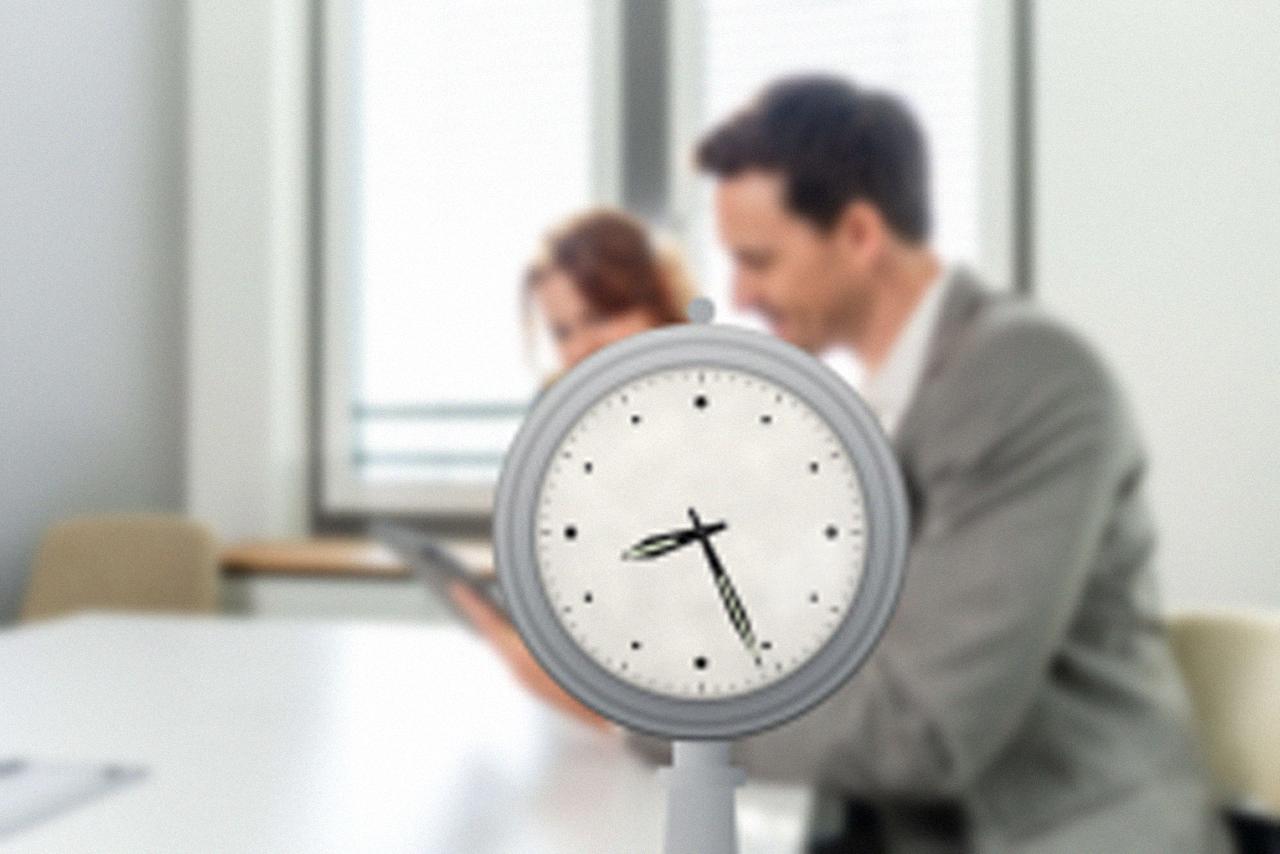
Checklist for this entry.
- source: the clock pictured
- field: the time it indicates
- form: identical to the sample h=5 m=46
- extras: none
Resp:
h=8 m=26
